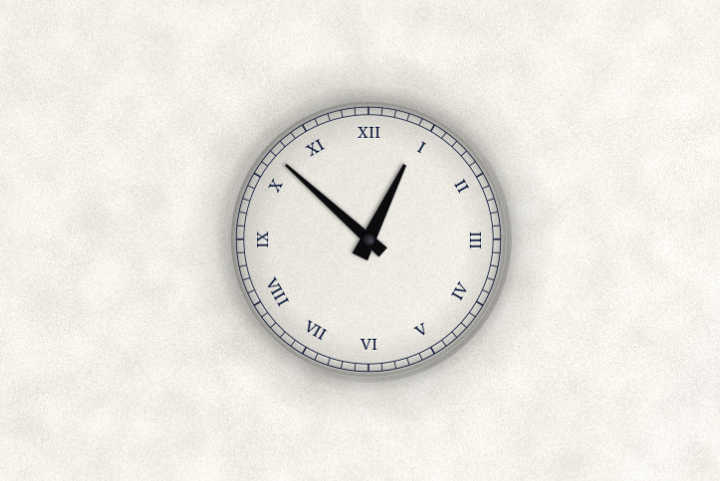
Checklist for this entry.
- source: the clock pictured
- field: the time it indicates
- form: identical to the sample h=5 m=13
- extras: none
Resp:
h=12 m=52
